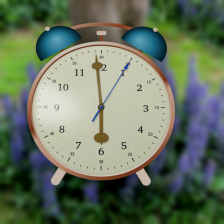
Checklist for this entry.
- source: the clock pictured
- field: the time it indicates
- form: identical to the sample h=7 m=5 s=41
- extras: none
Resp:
h=5 m=59 s=5
